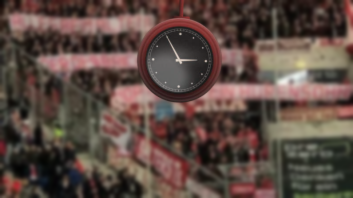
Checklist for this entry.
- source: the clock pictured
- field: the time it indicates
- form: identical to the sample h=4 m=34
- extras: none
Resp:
h=2 m=55
